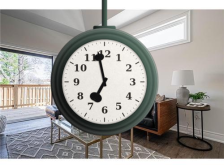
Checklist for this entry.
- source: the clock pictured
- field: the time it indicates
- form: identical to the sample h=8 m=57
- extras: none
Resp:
h=6 m=58
